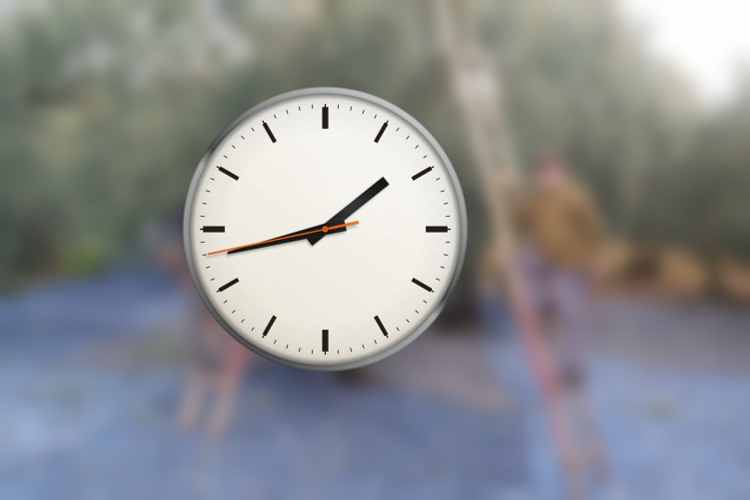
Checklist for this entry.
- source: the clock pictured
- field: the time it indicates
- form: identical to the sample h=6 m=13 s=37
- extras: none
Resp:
h=1 m=42 s=43
